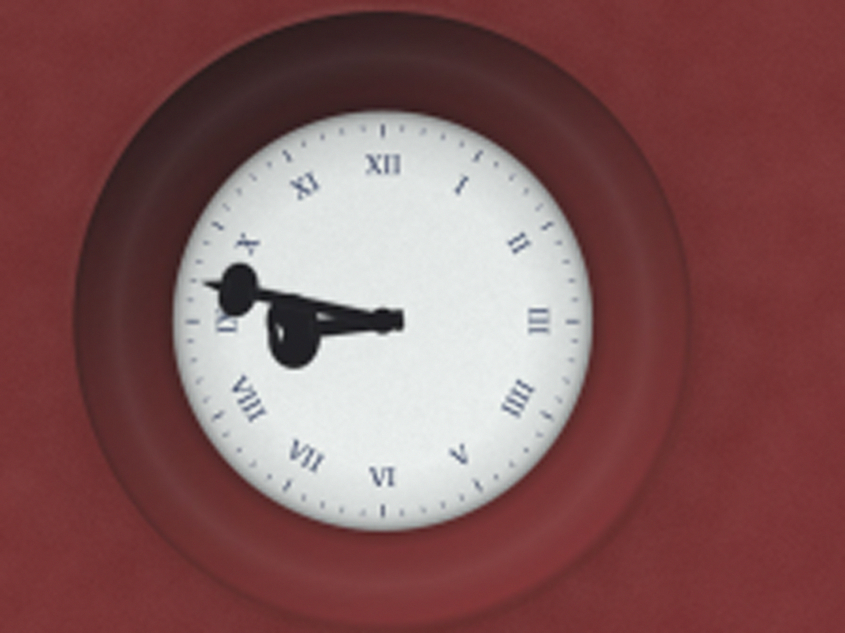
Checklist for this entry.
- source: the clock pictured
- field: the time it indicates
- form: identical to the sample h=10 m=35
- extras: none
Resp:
h=8 m=47
